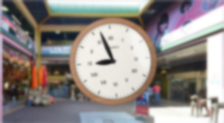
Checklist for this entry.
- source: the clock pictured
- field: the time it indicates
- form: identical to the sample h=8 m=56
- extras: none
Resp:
h=8 m=57
